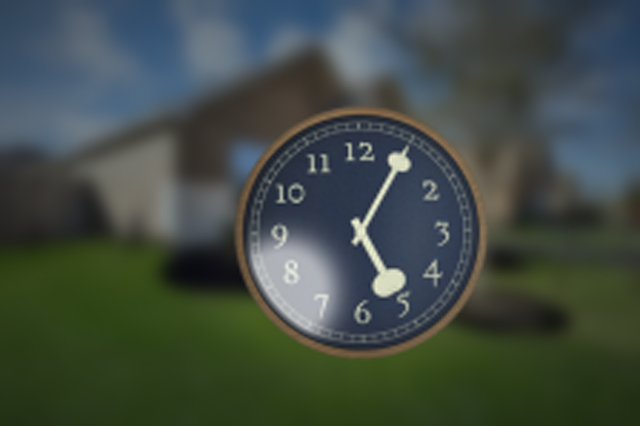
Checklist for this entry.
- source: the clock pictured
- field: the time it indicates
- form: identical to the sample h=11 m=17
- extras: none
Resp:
h=5 m=5
